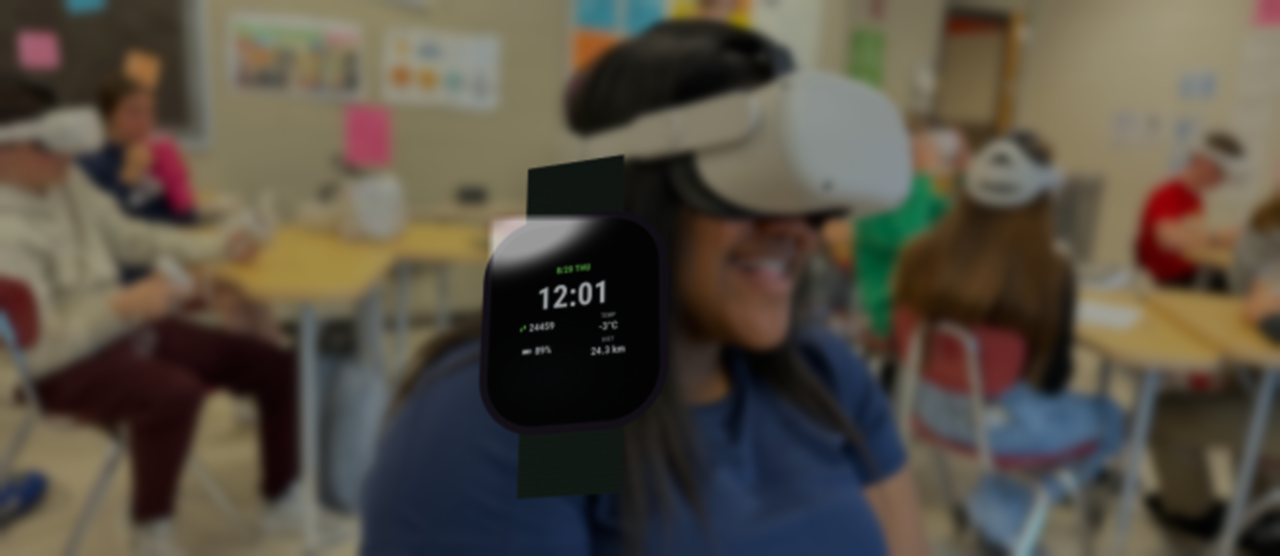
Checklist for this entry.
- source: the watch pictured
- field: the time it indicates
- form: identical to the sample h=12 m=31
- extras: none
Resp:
h=12 m=1
